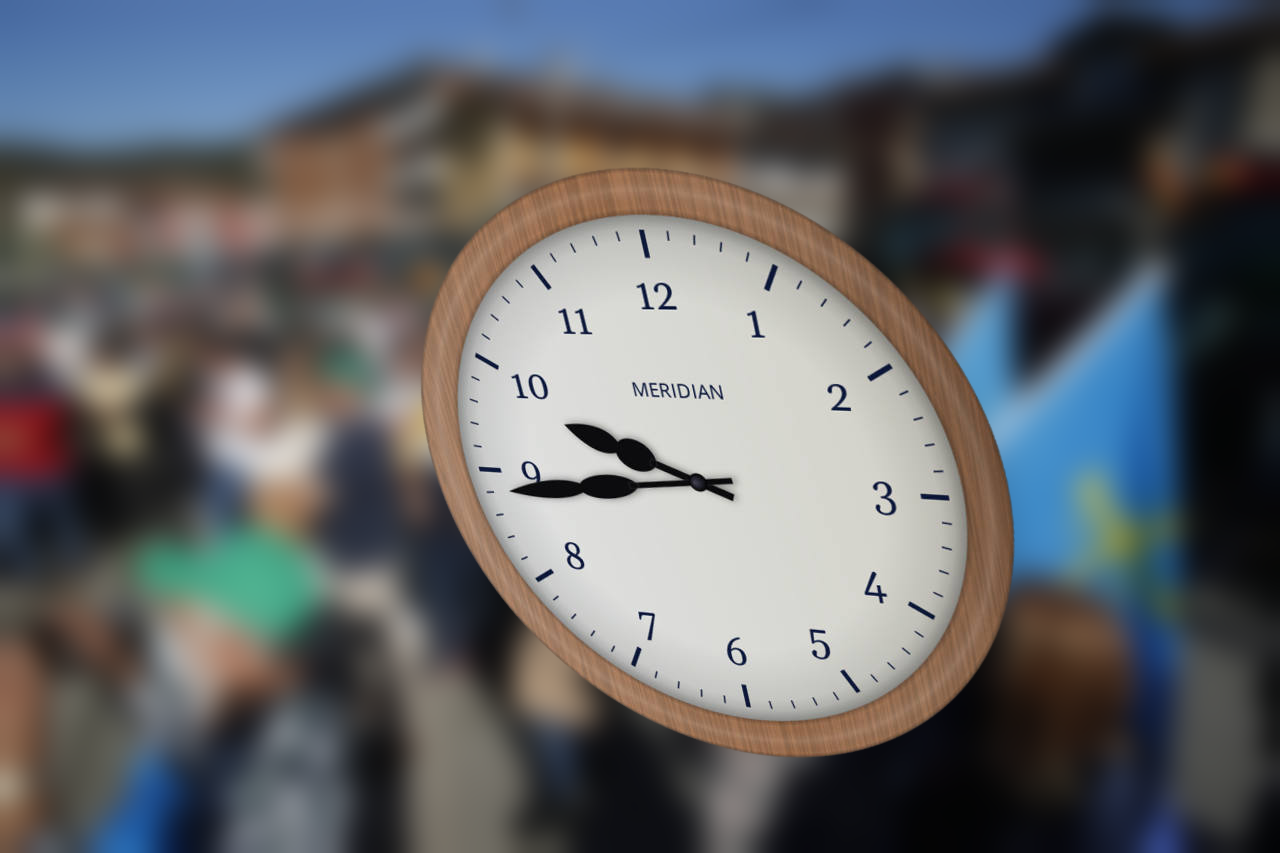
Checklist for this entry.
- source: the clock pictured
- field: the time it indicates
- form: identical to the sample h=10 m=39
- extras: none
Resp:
h=9 m=44
